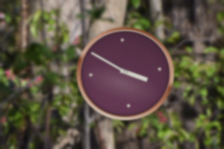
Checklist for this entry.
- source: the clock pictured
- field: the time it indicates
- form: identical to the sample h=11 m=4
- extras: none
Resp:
h=3 m=51
